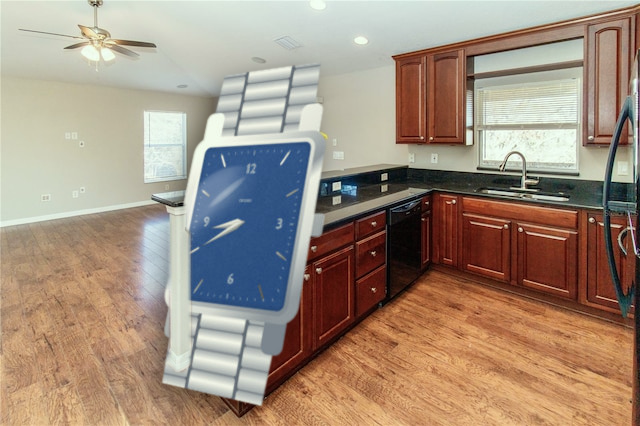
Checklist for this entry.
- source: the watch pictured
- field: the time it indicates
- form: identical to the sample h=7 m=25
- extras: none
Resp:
h=8 m=40
